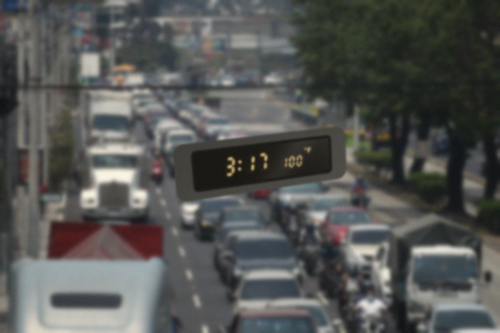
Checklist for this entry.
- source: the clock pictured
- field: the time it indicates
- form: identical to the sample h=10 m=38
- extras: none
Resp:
h=3 m=17
